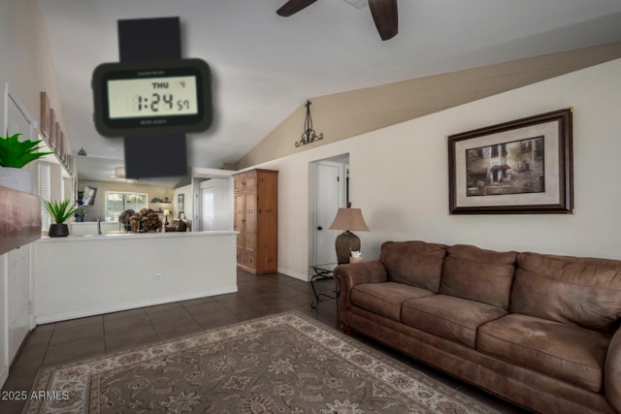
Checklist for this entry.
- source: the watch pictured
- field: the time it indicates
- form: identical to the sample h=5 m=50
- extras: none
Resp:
h=1 m=24
